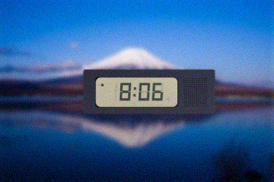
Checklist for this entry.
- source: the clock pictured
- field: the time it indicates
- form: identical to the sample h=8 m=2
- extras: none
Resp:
h=8 m=6
